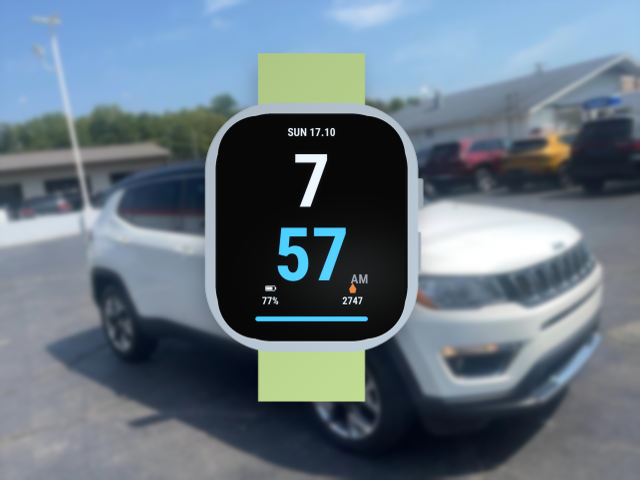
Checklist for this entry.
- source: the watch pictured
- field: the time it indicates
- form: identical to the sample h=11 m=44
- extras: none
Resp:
h=7 m=57
